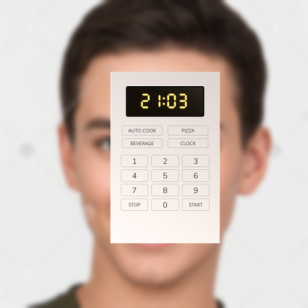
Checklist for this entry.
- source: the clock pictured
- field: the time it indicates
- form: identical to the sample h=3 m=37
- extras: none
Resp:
h=21 m=3
